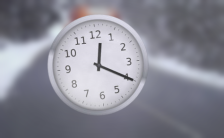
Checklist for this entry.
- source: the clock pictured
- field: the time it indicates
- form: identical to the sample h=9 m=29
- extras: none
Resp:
h=12 m=20
